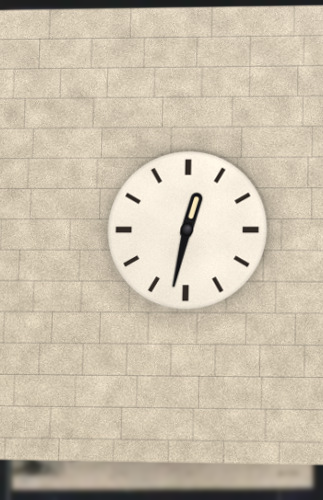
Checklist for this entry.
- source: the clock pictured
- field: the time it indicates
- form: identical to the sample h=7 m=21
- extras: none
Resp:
h=12 m=32
